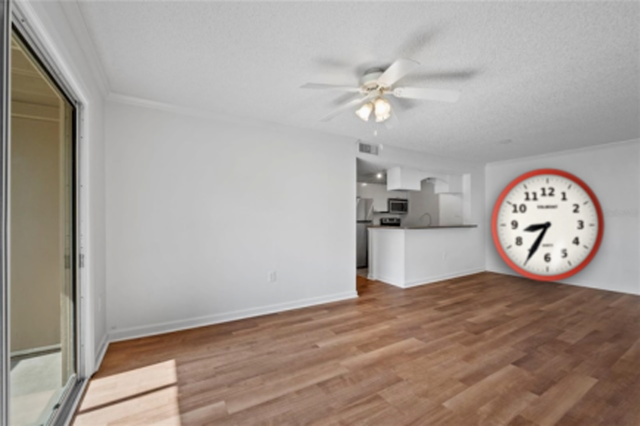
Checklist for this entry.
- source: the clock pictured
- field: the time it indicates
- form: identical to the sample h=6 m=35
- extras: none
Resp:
h=8 m=35
